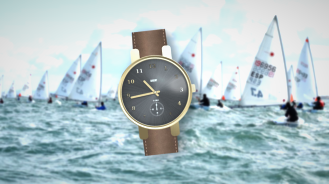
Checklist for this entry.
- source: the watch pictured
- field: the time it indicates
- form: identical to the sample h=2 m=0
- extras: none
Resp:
h=10 m=44
